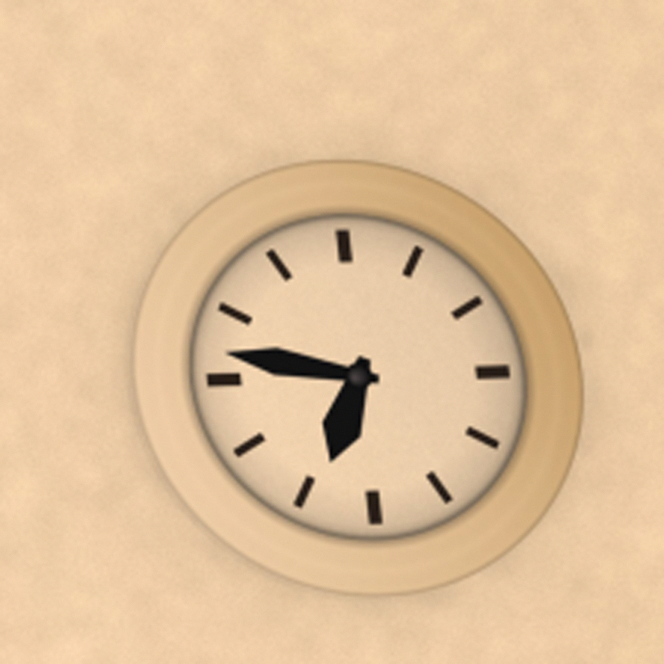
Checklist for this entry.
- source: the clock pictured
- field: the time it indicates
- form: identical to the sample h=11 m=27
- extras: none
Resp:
h=6 m=47
